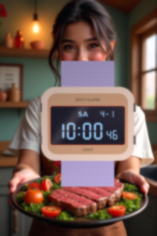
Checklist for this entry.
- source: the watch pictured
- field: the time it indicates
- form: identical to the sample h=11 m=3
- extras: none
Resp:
h=10 m=0
